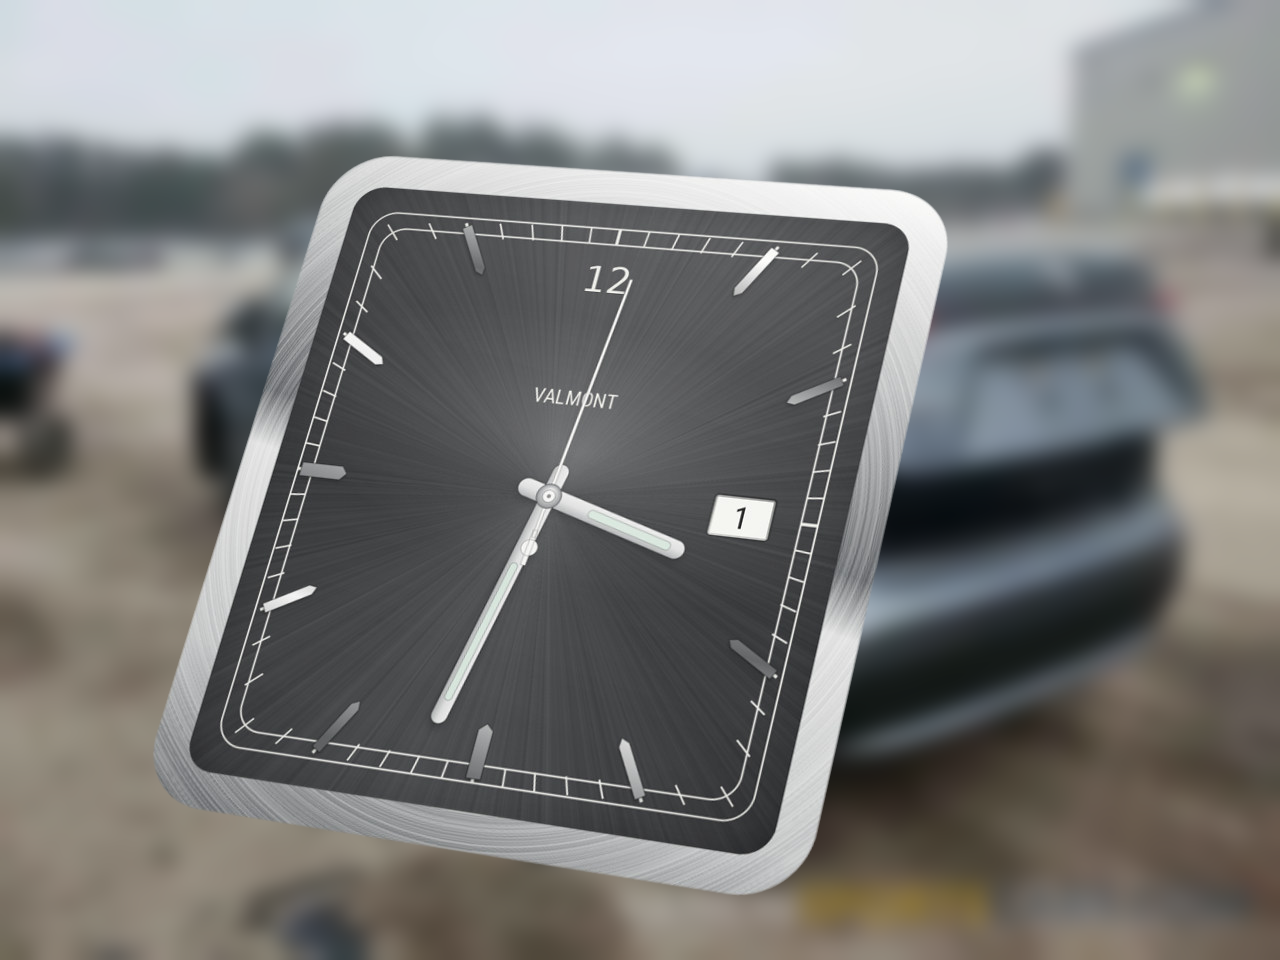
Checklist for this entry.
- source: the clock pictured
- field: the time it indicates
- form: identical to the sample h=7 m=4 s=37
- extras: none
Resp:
h=3 m=32 s=1
